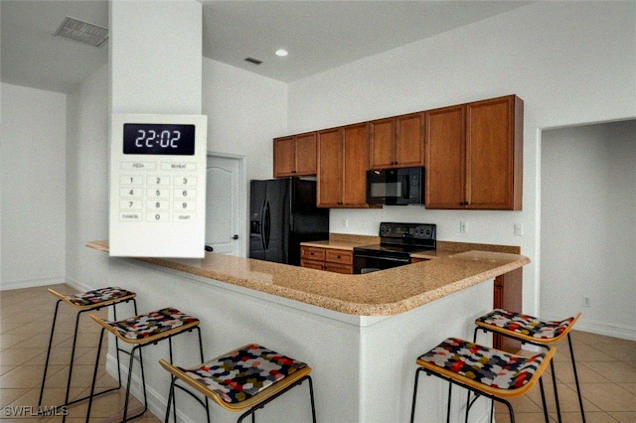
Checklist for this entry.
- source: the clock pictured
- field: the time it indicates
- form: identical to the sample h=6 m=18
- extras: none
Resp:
h=22 m=2
